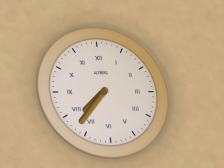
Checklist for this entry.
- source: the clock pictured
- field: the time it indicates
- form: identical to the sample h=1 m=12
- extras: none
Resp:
h=7 m=37
